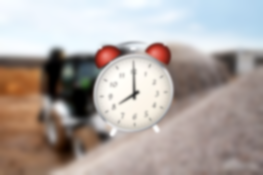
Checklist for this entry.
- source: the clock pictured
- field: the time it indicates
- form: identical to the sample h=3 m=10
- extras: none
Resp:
h=8 m=0
